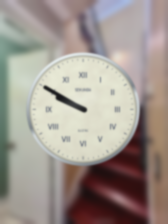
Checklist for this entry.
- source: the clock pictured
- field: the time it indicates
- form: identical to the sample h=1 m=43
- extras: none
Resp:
h=9 m=50
